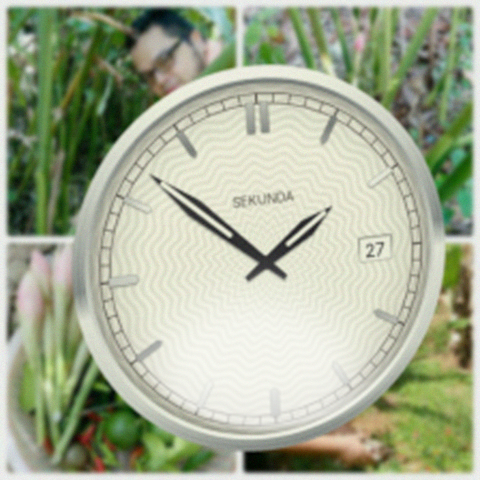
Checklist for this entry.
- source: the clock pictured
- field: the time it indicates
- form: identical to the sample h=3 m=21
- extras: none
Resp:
h=1 m=52
